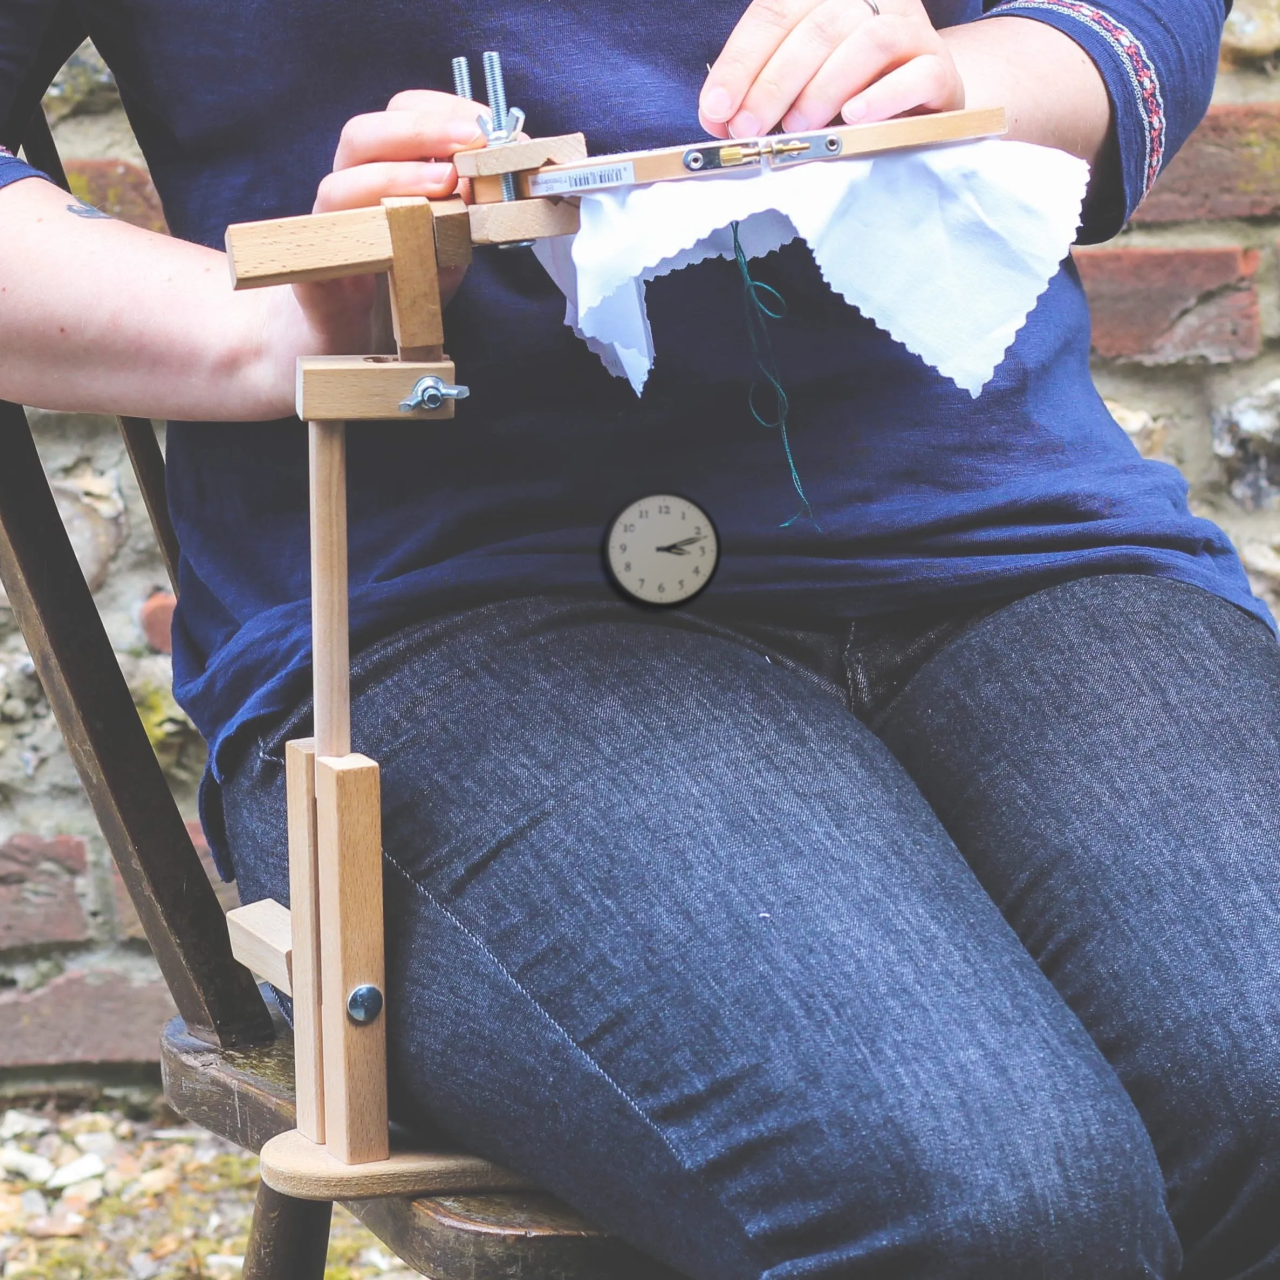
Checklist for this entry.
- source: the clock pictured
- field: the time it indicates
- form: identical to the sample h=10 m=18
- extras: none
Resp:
h=3 m=12
